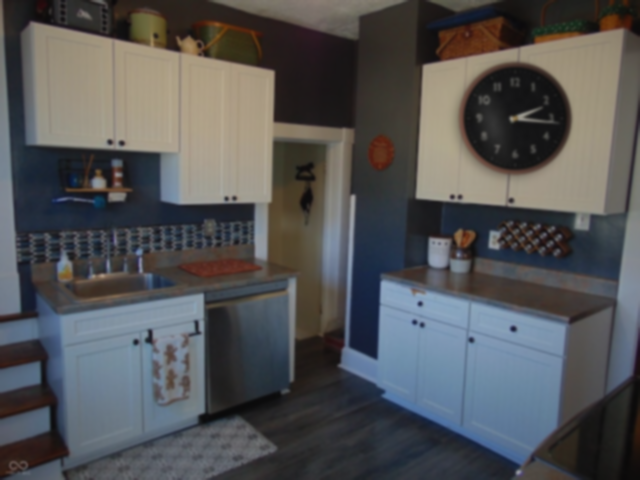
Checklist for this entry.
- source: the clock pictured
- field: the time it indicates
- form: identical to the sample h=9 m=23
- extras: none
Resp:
h=2 m=16
